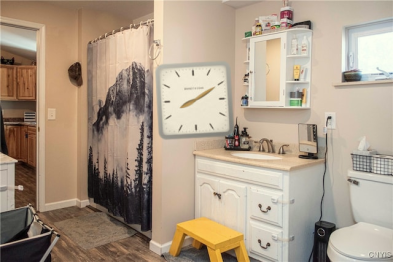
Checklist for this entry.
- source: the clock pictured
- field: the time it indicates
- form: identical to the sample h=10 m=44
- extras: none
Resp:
h=8 m=10
